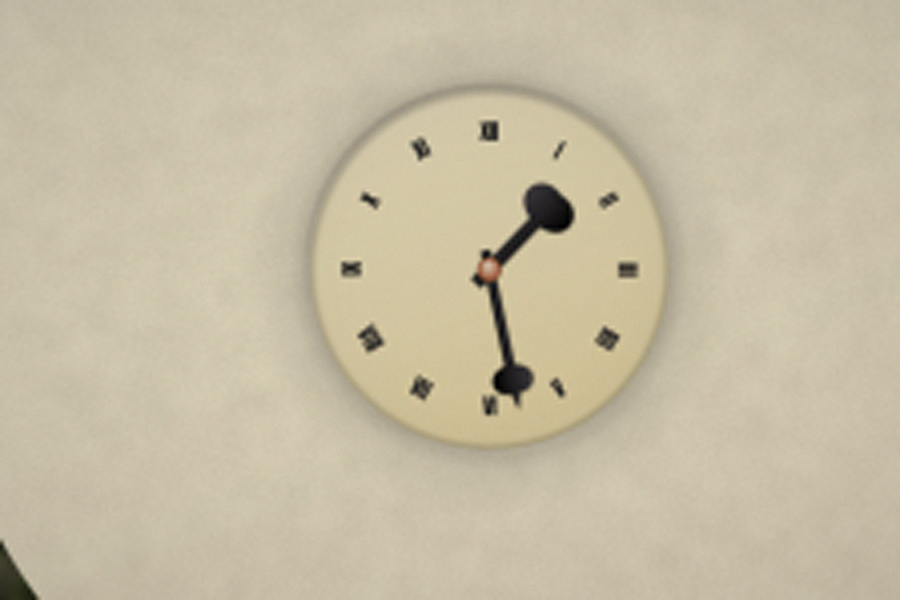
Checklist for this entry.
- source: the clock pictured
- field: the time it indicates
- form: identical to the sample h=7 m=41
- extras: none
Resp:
h=1 m=28
